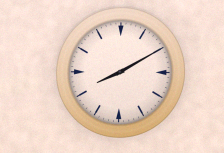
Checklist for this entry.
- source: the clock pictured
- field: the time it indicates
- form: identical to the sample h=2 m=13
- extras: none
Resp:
h=8 m=10
